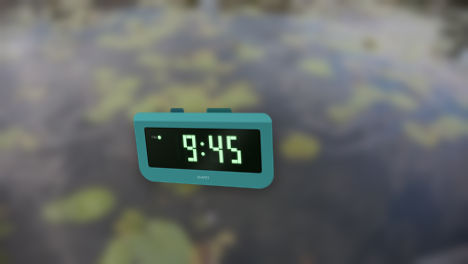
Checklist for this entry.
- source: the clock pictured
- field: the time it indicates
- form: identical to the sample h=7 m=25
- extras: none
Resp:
h=9 m=45
